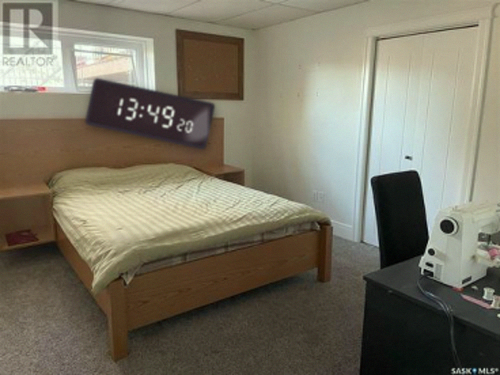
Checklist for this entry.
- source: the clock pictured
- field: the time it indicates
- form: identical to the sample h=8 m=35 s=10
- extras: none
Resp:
h=13 m=49 s=20
